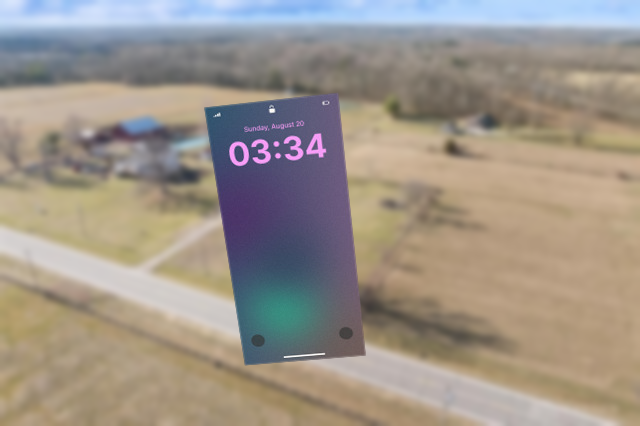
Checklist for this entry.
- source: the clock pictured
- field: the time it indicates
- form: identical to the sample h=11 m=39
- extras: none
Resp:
h=3 m=34
